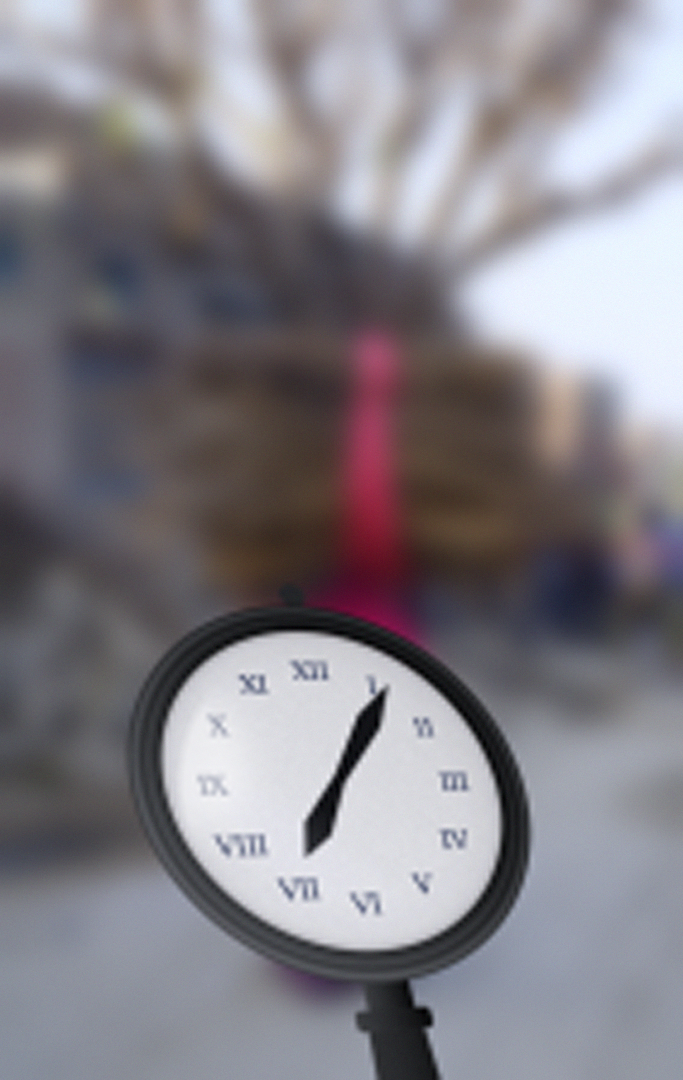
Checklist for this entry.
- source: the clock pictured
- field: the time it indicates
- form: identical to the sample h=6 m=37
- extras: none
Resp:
h=7 m=6
